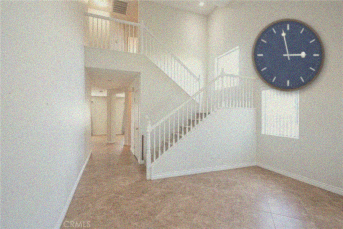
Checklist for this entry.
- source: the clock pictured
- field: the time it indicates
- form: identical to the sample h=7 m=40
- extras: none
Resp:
h=2 m=58
